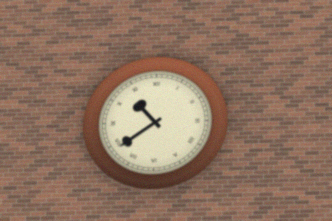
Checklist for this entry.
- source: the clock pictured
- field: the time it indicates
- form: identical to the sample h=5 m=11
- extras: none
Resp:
h=10 m=39
